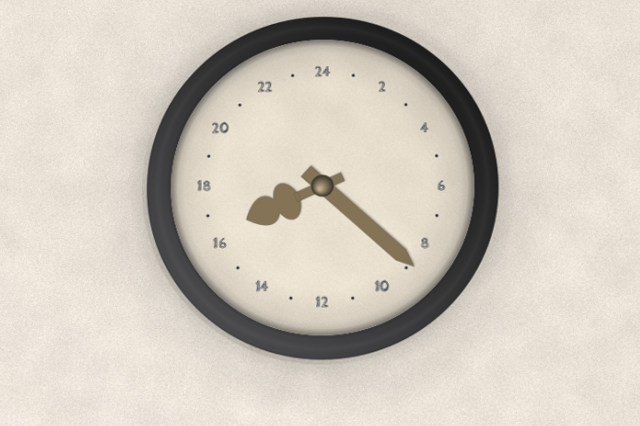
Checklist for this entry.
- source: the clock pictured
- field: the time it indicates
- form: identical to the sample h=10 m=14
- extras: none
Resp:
h=16 m=22
